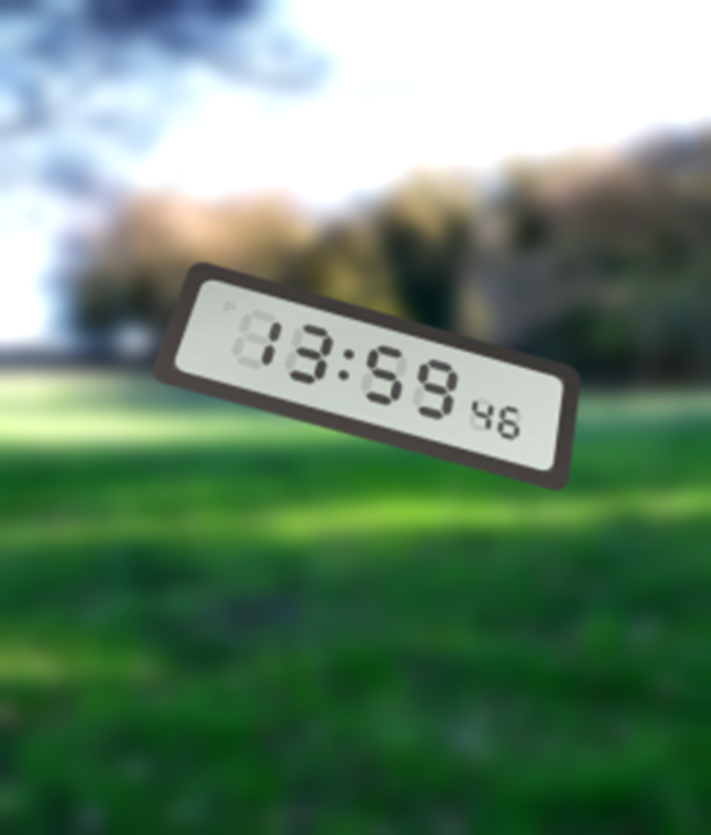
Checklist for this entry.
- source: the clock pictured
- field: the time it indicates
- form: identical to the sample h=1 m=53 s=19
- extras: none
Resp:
h=13 m=59 s=46
